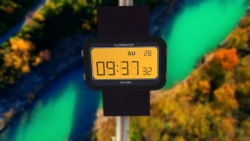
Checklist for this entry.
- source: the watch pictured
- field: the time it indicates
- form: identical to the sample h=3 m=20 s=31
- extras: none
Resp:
h=9 m=37 s=32
